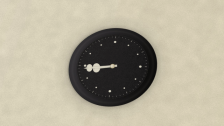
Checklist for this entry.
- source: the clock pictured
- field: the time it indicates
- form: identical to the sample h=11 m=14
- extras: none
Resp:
h=8 m=44
